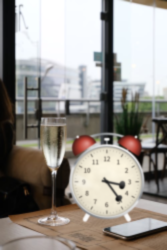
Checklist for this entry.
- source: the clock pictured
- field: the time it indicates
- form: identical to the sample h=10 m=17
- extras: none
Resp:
h=3 m=24
